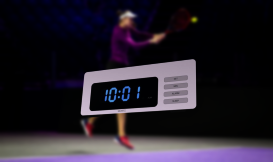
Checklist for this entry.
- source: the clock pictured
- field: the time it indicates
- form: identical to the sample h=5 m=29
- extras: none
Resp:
h=10 m=1
